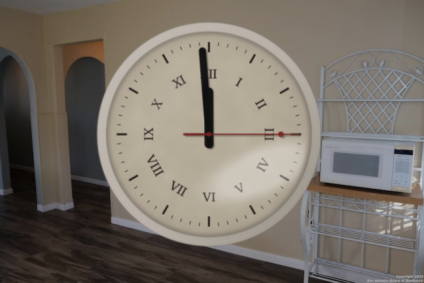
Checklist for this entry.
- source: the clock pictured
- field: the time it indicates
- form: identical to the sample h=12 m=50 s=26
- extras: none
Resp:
h=11 m=59 s=15
